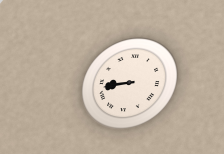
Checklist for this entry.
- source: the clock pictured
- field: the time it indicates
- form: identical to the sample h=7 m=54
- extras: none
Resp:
h=8 m=43
